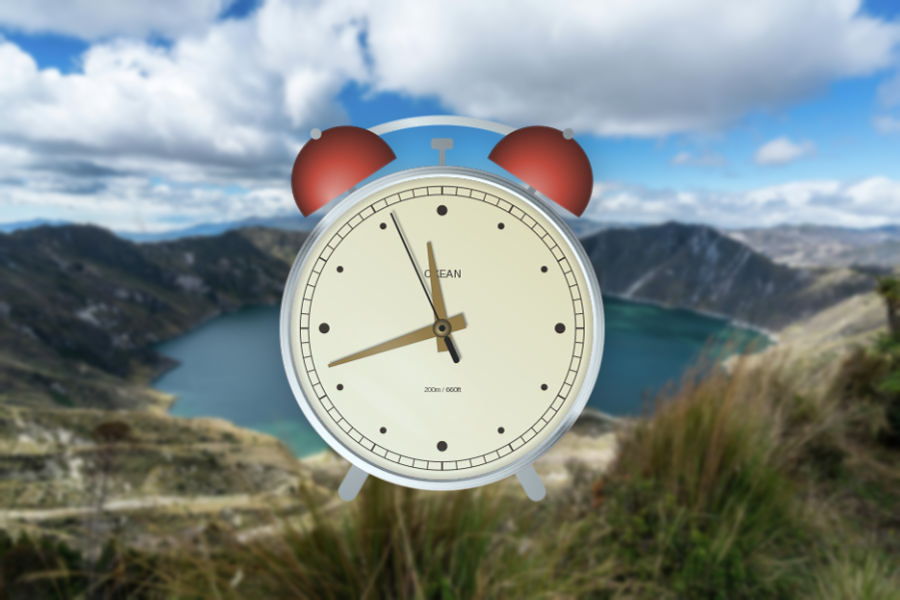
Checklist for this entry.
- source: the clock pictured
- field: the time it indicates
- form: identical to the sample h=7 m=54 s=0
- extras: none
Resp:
h=11 m=41 s=56
